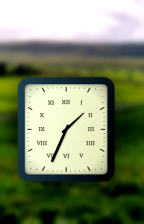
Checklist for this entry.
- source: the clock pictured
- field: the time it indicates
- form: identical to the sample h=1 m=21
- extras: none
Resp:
h=1 m=34
